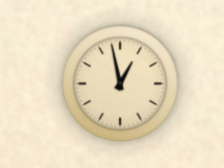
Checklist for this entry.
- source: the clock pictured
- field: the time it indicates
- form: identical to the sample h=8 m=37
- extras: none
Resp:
h=12 m=58
